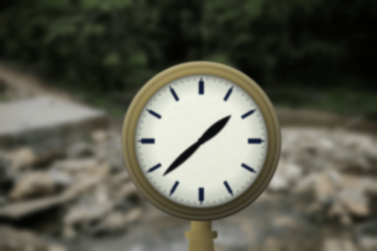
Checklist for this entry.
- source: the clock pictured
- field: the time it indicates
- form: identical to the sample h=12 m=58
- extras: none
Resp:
h=1 m=38
